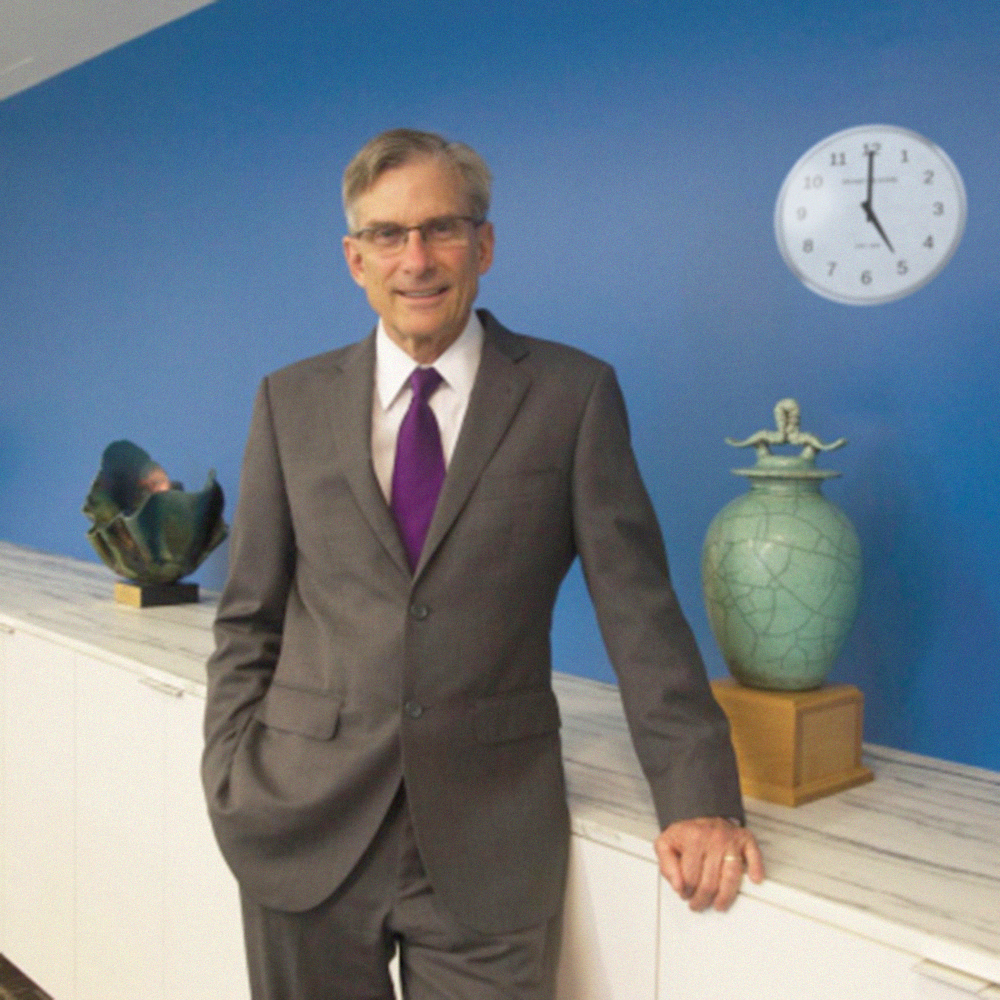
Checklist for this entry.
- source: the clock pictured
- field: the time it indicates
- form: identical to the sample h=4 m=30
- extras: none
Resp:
h=5 m=0
